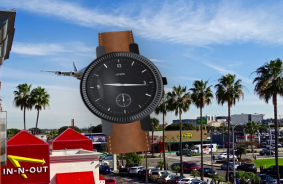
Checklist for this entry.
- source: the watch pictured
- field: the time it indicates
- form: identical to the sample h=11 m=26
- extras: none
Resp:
h=9 m=16
